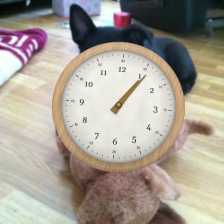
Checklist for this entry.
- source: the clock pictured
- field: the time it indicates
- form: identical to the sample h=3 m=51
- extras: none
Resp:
h=1 m=6
